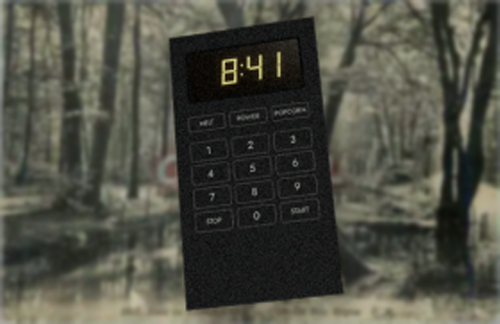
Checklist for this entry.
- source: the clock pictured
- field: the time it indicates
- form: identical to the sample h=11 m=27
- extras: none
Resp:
h=8 m=41
